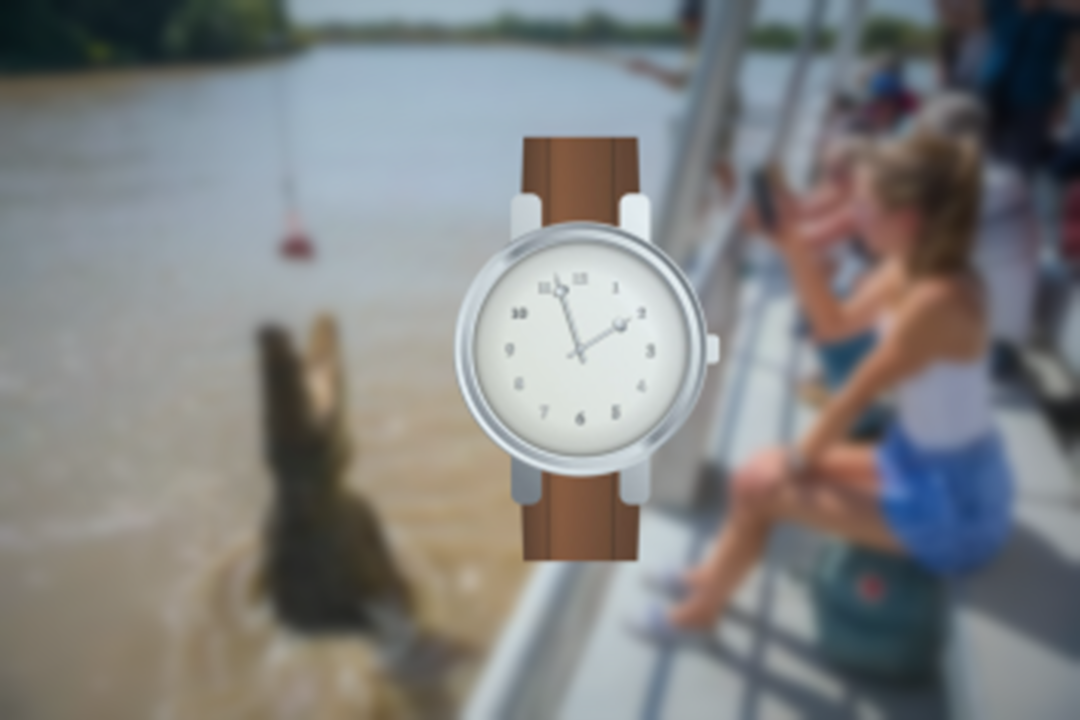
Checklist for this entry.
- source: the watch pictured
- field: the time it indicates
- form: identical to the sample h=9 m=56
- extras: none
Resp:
h=1 m=57
